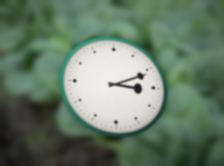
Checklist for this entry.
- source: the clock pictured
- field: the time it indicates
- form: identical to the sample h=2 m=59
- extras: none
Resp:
h=3 m=11
